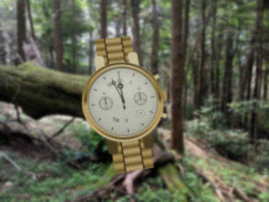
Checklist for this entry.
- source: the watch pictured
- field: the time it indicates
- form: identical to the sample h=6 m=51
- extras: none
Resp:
h=11 m=57
